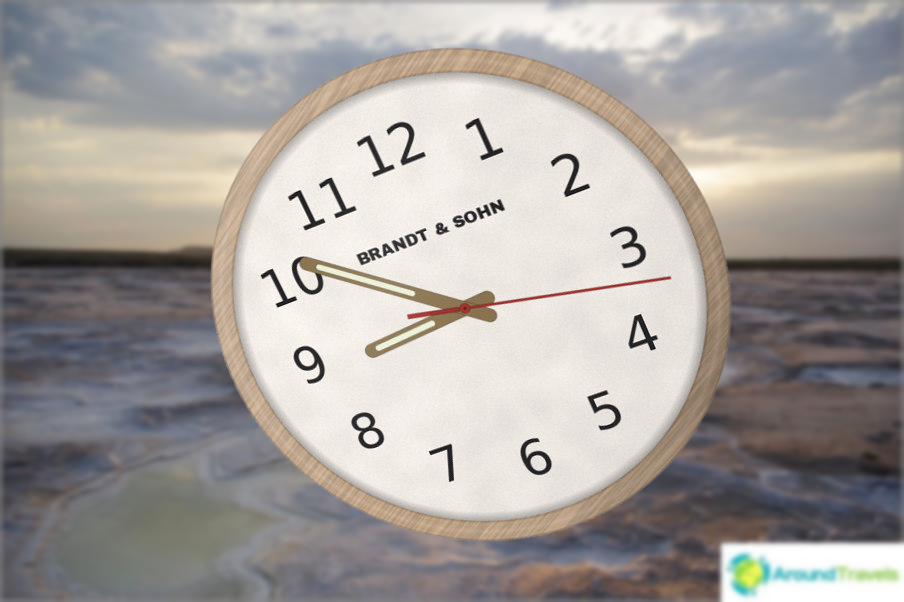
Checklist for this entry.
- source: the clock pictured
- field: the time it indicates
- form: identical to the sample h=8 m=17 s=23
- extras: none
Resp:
h=8 m=51 s=17
